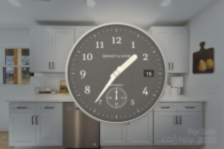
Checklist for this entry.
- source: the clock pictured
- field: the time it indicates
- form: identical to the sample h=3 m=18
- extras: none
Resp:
h=1 m=36
